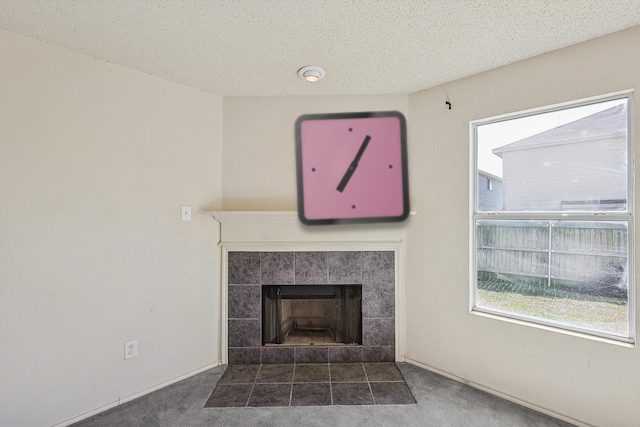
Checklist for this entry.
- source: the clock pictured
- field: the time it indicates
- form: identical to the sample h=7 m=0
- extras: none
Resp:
h=7 m=5
